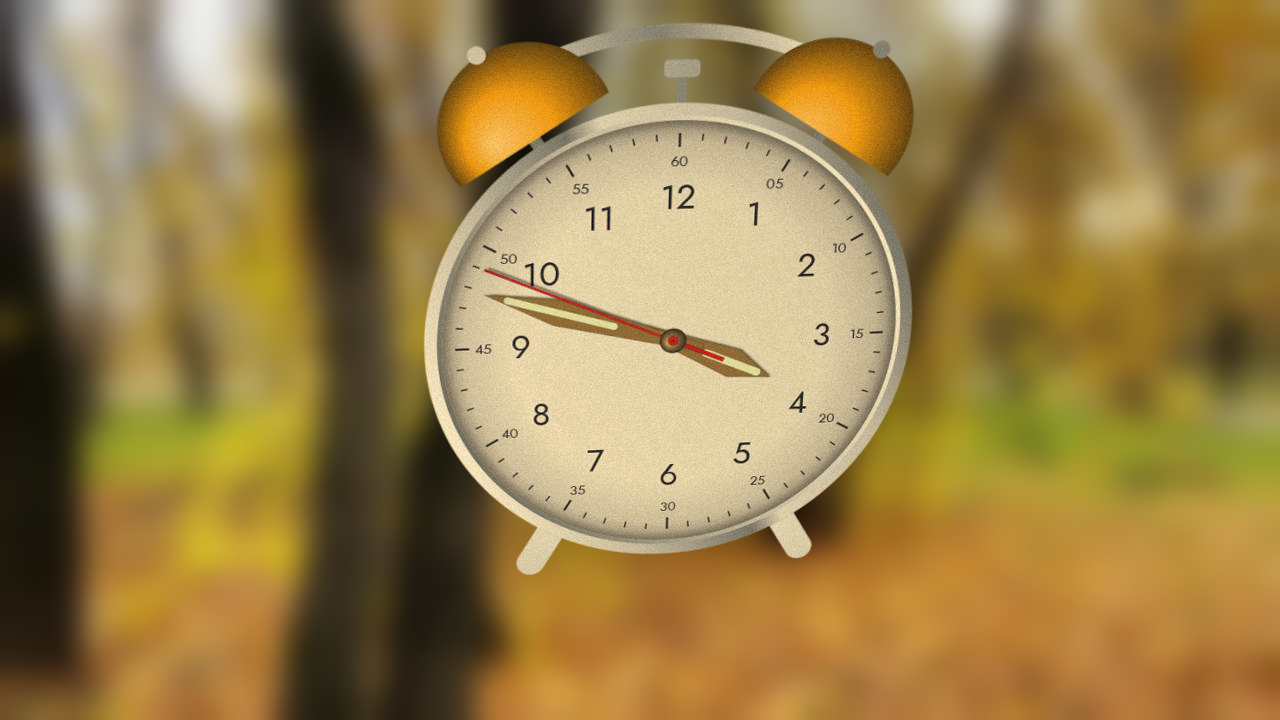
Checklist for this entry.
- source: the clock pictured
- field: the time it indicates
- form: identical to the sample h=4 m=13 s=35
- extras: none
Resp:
h=3 m=47 s=49
